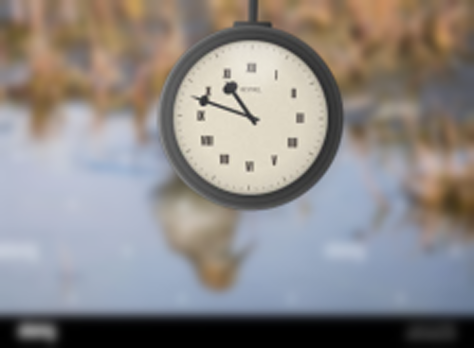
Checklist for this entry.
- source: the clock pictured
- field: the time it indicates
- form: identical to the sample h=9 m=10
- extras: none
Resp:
h=10 m=48
